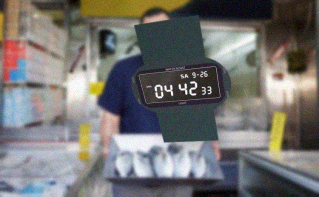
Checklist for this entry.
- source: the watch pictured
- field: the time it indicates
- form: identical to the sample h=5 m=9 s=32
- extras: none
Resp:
h=4 m=42 s=33
